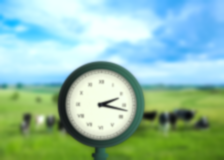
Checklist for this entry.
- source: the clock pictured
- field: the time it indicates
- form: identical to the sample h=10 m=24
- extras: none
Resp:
h=2 m=17
